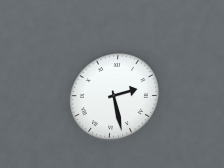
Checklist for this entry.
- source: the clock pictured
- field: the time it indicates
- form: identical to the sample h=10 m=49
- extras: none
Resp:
h=2 m=27
